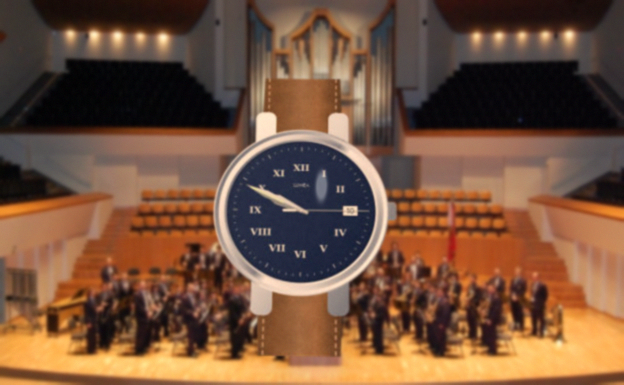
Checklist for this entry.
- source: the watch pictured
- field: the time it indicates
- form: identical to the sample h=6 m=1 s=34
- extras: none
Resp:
h=9 m=49 s=15
